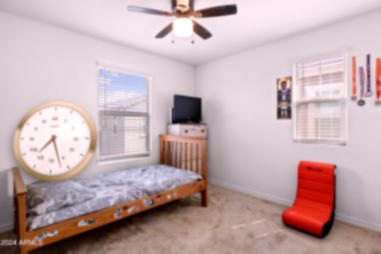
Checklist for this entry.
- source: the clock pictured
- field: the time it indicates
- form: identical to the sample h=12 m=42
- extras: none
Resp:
h=7 m=27
